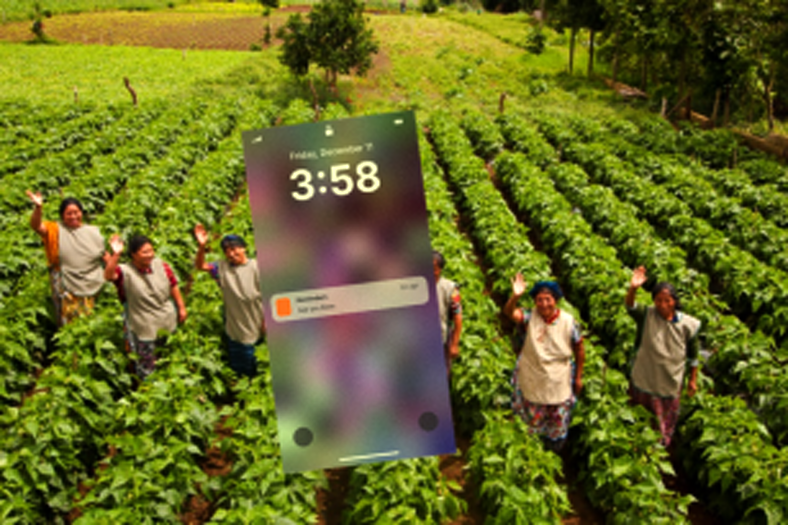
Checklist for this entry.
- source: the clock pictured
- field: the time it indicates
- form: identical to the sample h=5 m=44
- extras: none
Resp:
h=3 m=58
